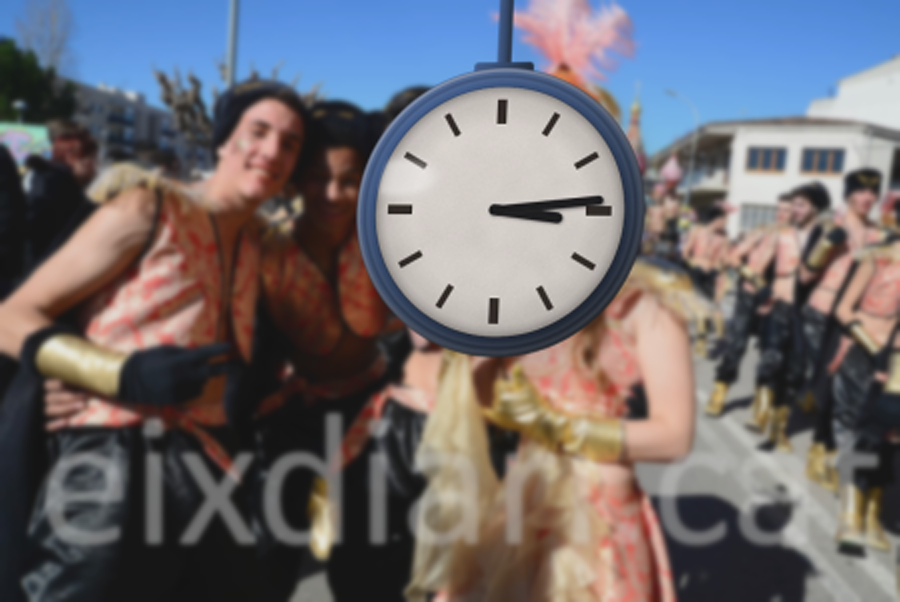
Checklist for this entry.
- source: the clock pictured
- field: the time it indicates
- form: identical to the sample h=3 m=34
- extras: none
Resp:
h=3 m=14
